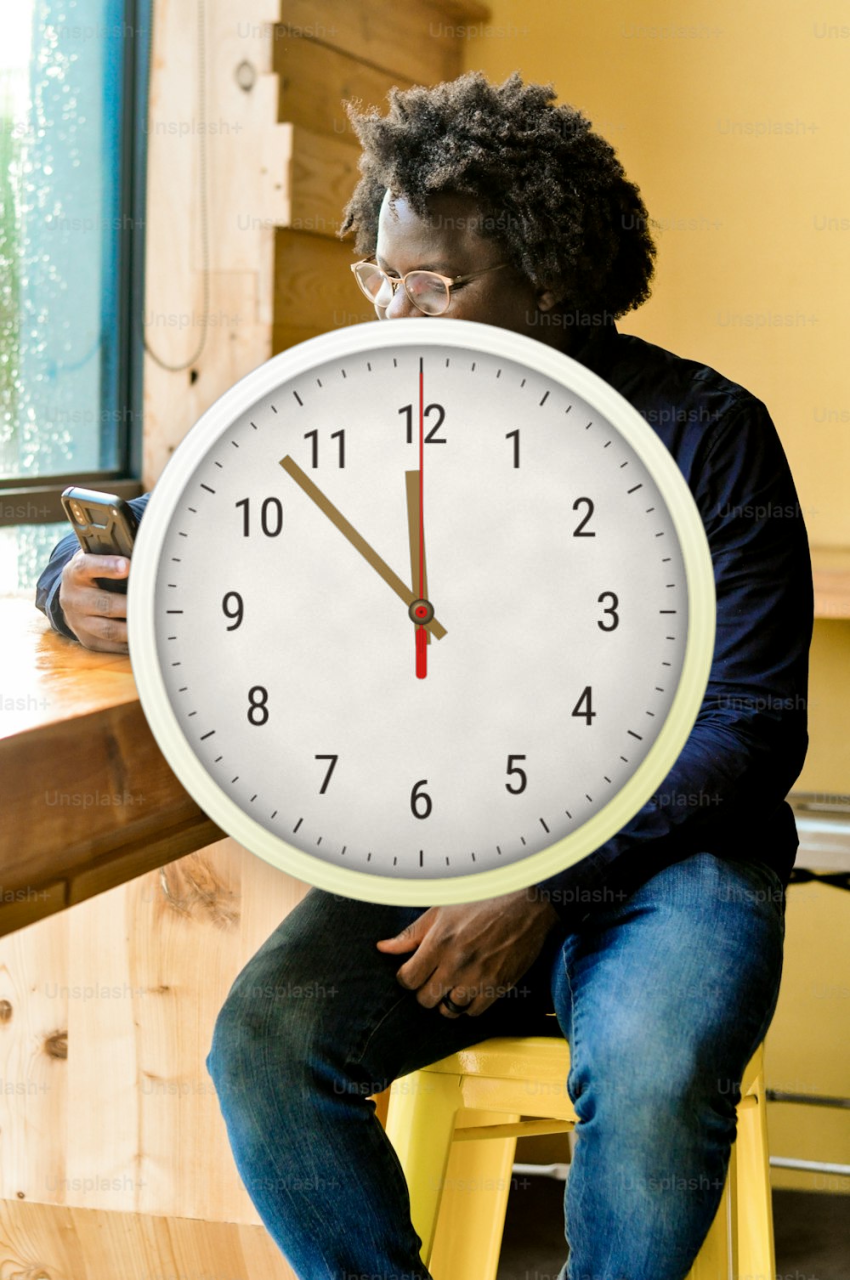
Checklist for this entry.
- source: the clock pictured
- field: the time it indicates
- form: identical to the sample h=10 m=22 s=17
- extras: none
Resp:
h=11 m=53 s=0
